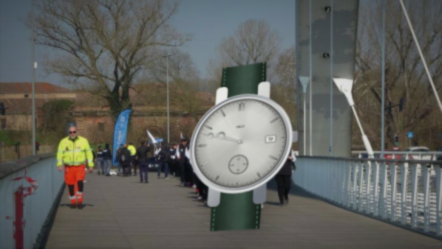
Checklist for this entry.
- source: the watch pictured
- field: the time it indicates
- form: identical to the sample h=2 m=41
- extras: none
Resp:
h=9 m=48
